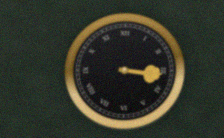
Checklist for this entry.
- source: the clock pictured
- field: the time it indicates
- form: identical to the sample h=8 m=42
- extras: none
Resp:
h=3 m=16
